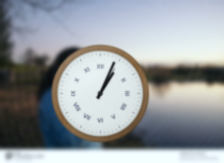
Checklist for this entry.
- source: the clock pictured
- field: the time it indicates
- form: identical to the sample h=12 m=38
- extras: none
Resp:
h=1 m=4
